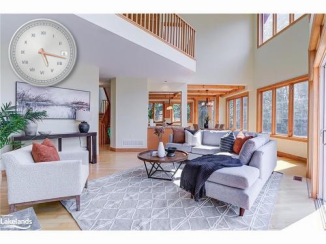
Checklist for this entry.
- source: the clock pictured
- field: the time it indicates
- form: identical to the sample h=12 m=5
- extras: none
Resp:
h=5 m=17
